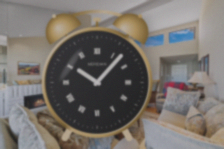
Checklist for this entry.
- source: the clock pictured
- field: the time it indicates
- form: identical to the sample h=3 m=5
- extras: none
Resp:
h=10 m=7
